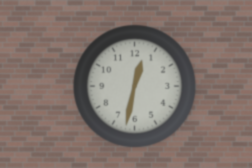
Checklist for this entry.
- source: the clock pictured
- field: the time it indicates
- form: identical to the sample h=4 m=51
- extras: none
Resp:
h=12 m=32
